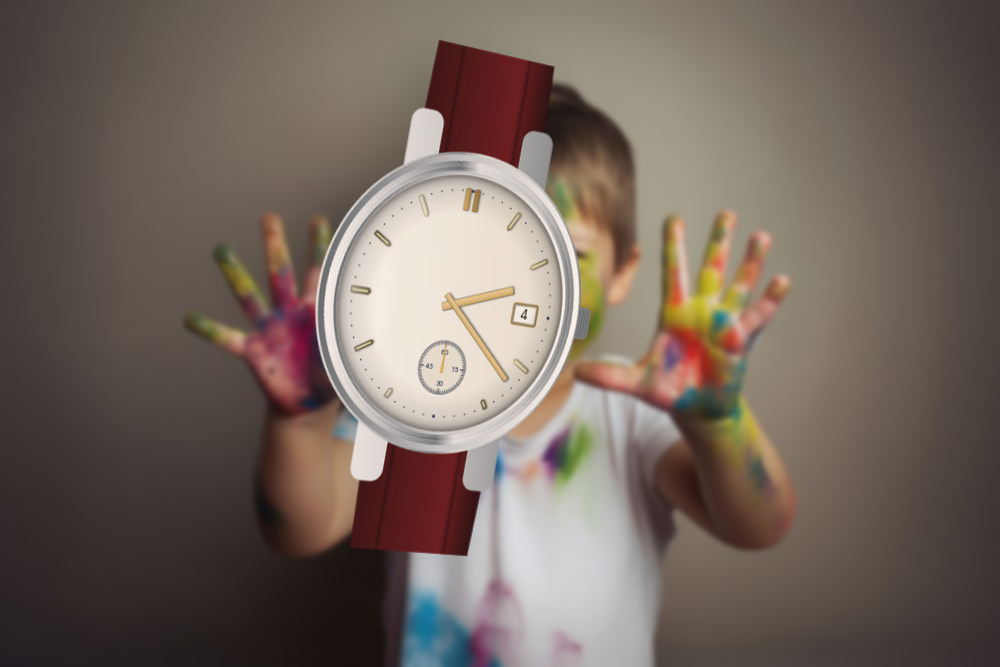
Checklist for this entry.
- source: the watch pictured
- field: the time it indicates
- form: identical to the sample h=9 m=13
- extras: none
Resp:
h=2 m=22
